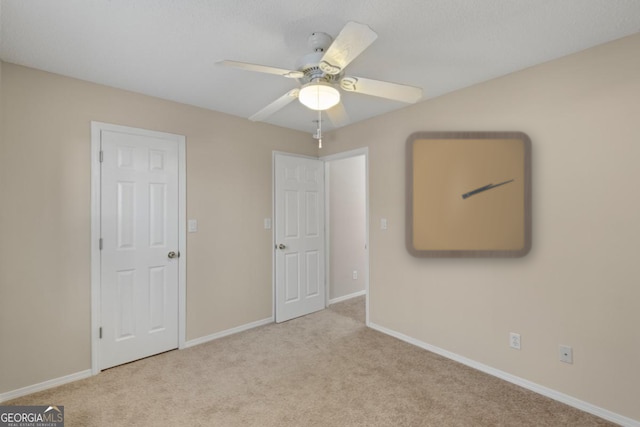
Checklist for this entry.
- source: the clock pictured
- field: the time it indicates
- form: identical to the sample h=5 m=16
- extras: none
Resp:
h=2 m=12
